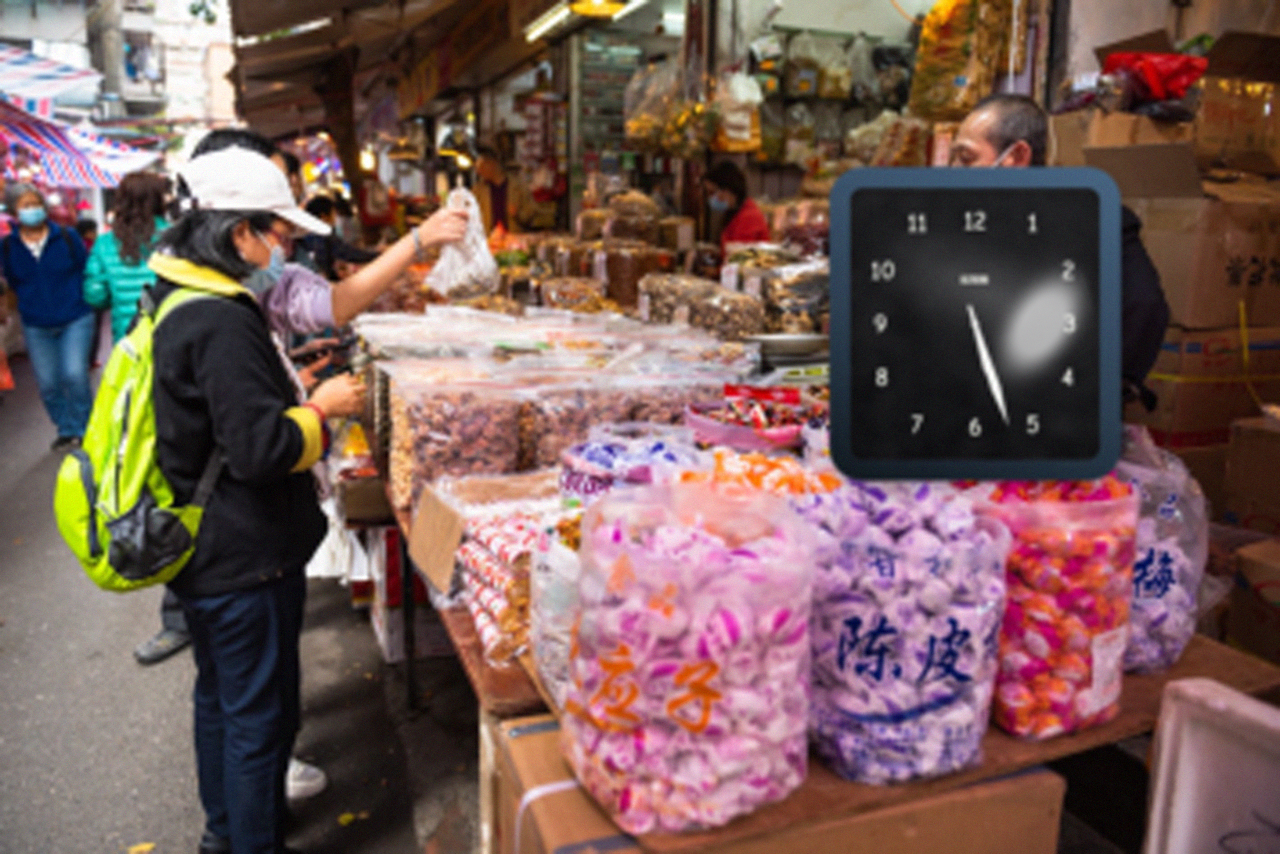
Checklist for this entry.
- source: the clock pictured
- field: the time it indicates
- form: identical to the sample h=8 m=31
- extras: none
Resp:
h=5 m=27
